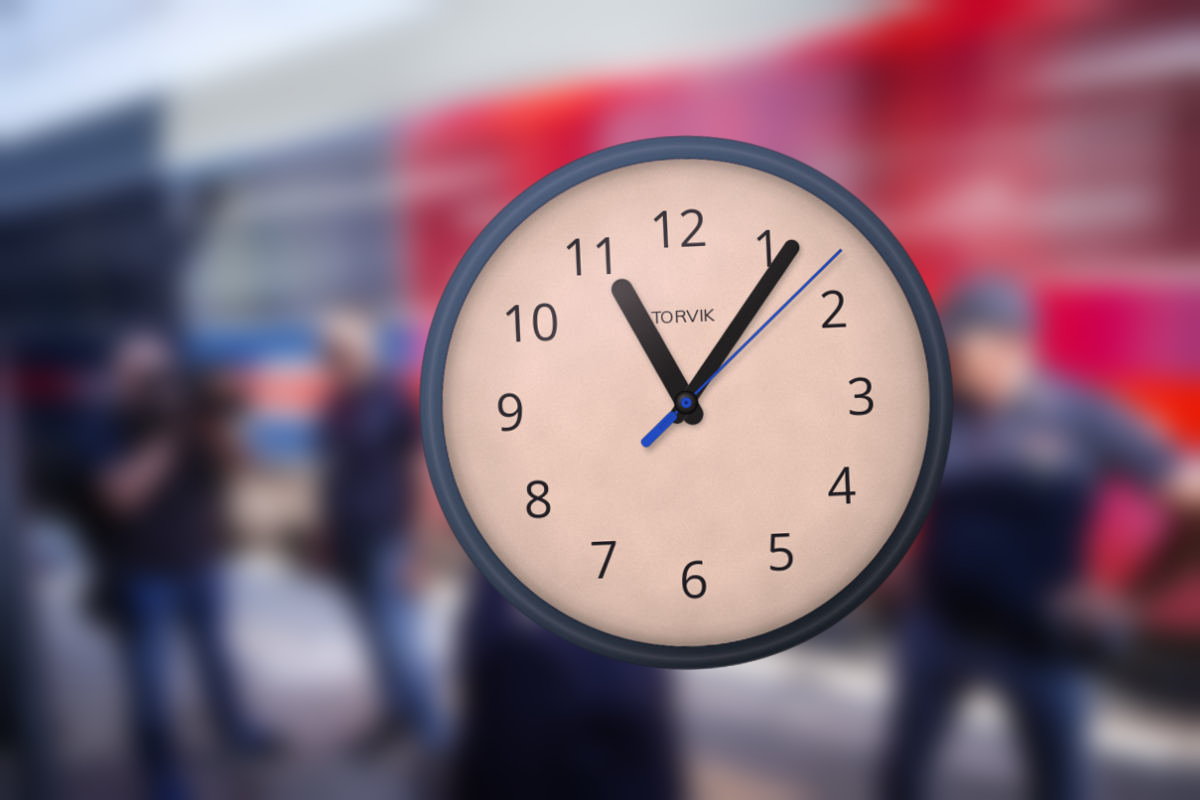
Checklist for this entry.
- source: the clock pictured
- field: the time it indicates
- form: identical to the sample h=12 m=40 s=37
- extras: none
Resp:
h=11 m=6 s=8
